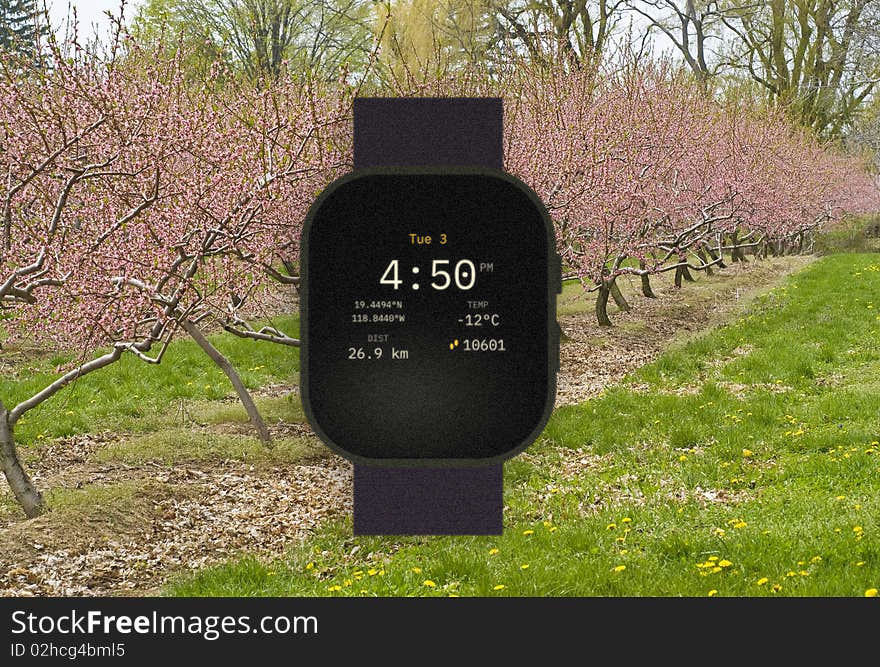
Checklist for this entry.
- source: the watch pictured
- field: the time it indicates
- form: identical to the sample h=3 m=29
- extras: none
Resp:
h=4 m=50
